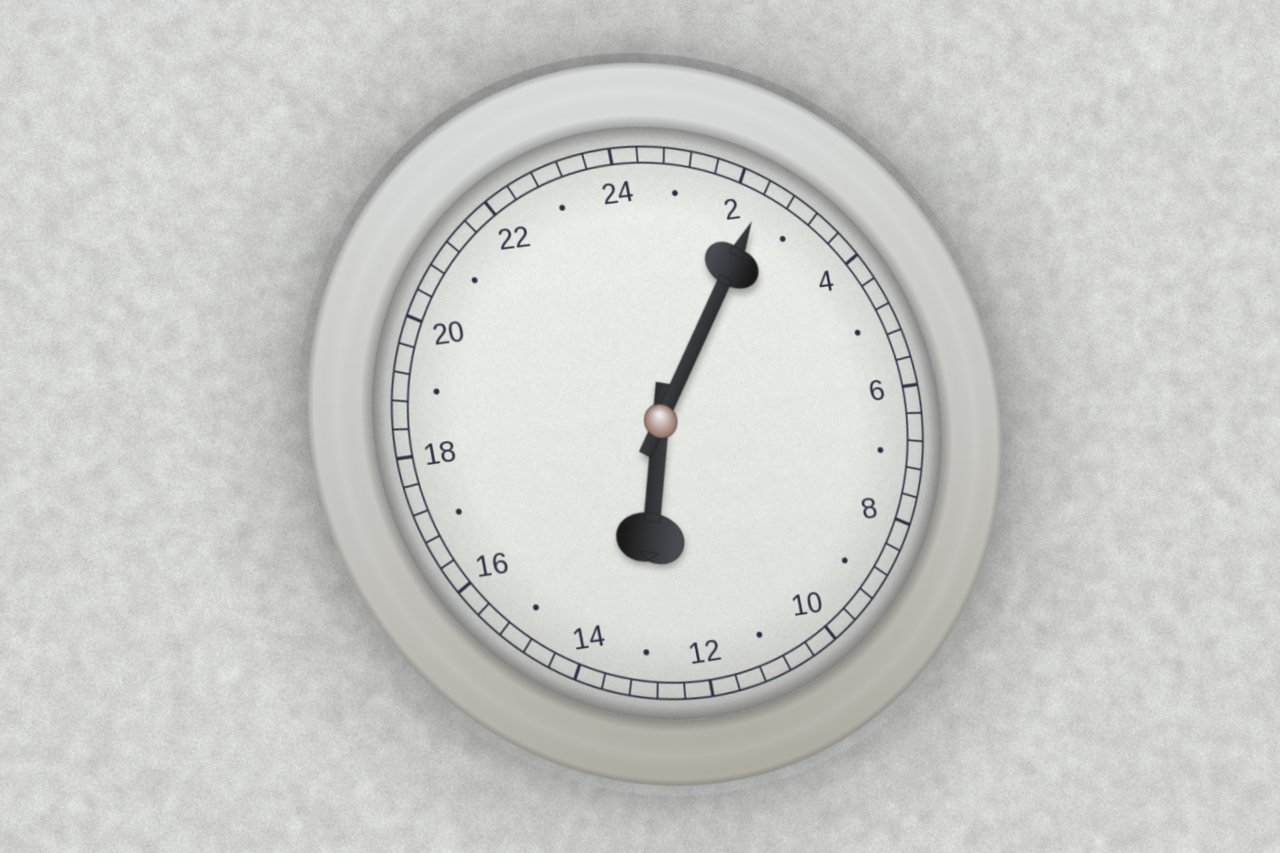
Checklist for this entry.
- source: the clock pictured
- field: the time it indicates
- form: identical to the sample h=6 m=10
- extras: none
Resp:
h=13 m=6
